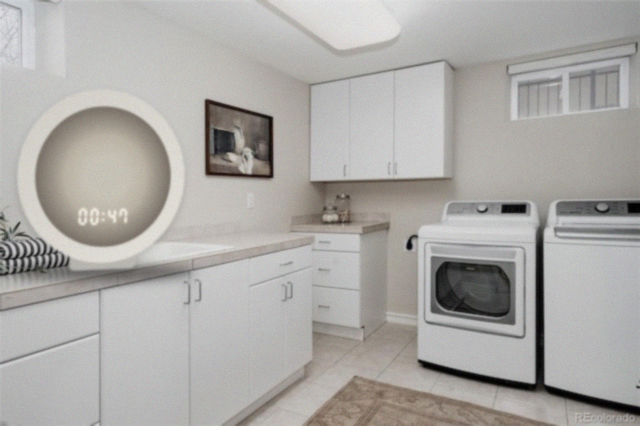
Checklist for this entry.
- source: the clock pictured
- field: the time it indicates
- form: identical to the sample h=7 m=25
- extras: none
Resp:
h=0 m=47
